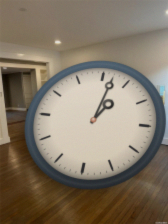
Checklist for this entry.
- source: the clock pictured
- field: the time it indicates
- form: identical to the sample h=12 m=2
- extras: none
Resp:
h=1 m=2
